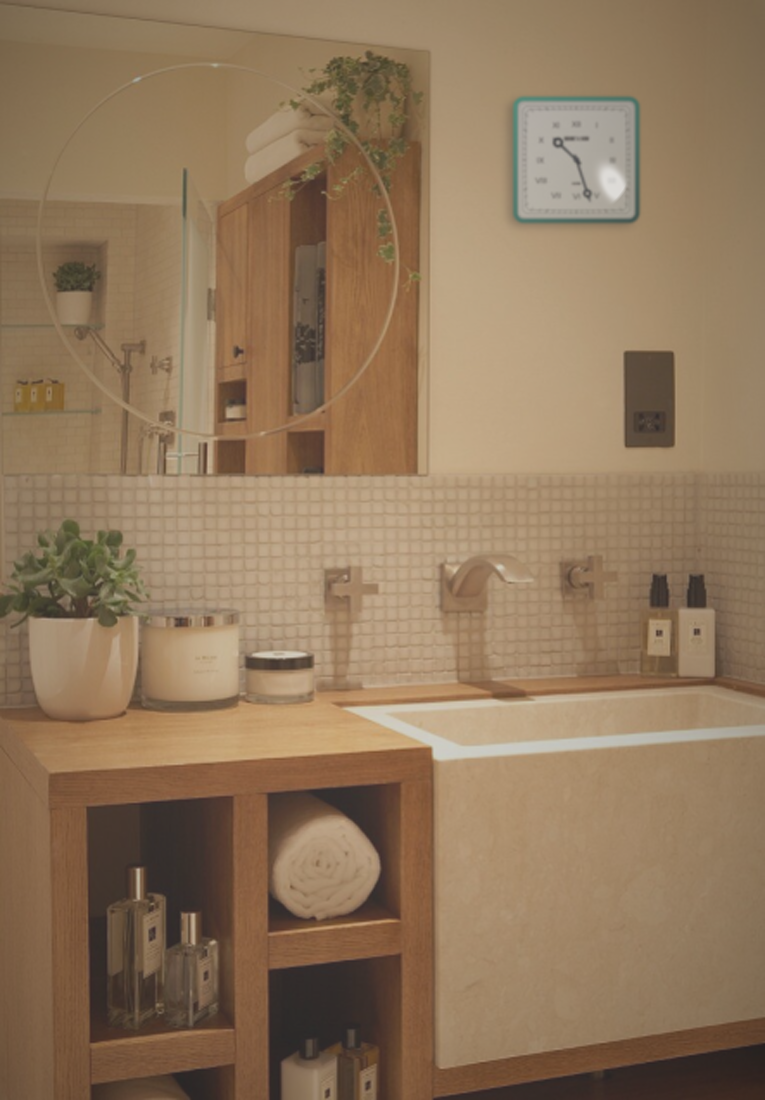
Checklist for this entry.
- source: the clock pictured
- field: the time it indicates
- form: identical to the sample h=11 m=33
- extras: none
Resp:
h=10 m=27
